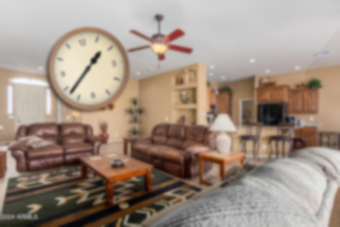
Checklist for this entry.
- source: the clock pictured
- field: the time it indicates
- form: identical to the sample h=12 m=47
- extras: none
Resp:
h=1 m=38
